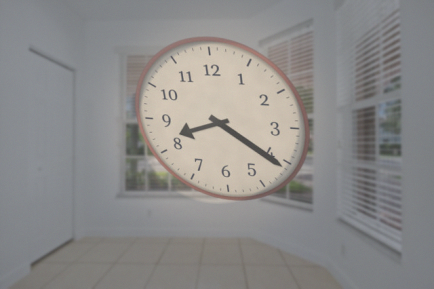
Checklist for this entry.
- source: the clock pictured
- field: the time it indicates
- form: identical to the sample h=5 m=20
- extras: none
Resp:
h=8 m=21
